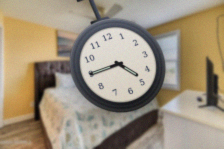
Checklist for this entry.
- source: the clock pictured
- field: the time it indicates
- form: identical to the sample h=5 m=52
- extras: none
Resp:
h=4 m=45
